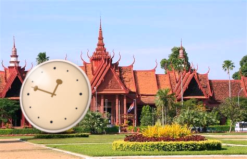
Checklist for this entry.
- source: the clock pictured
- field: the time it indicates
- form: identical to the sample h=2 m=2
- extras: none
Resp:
h=12 m=48
